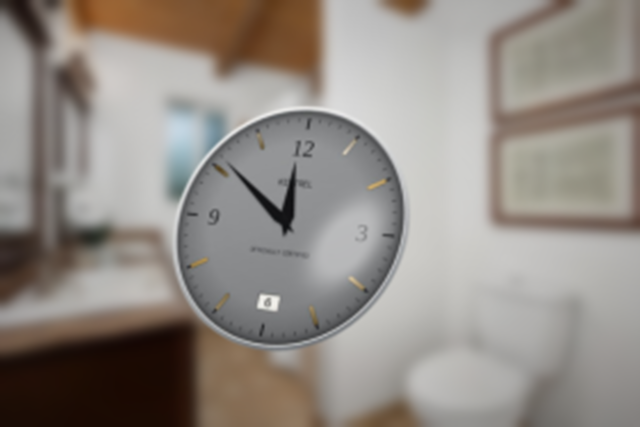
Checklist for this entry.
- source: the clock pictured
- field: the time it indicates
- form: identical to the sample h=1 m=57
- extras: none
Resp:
h=11 m=51
